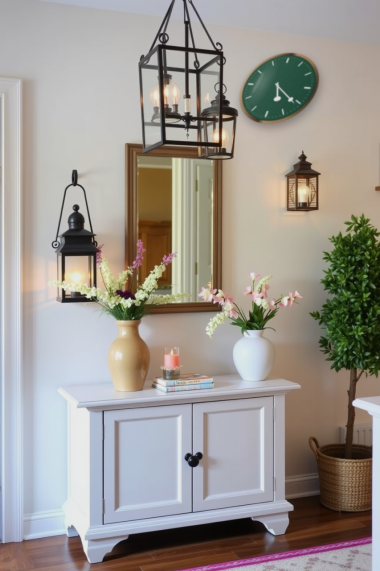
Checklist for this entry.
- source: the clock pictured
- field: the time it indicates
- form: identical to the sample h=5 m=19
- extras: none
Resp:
h=5 m=21
